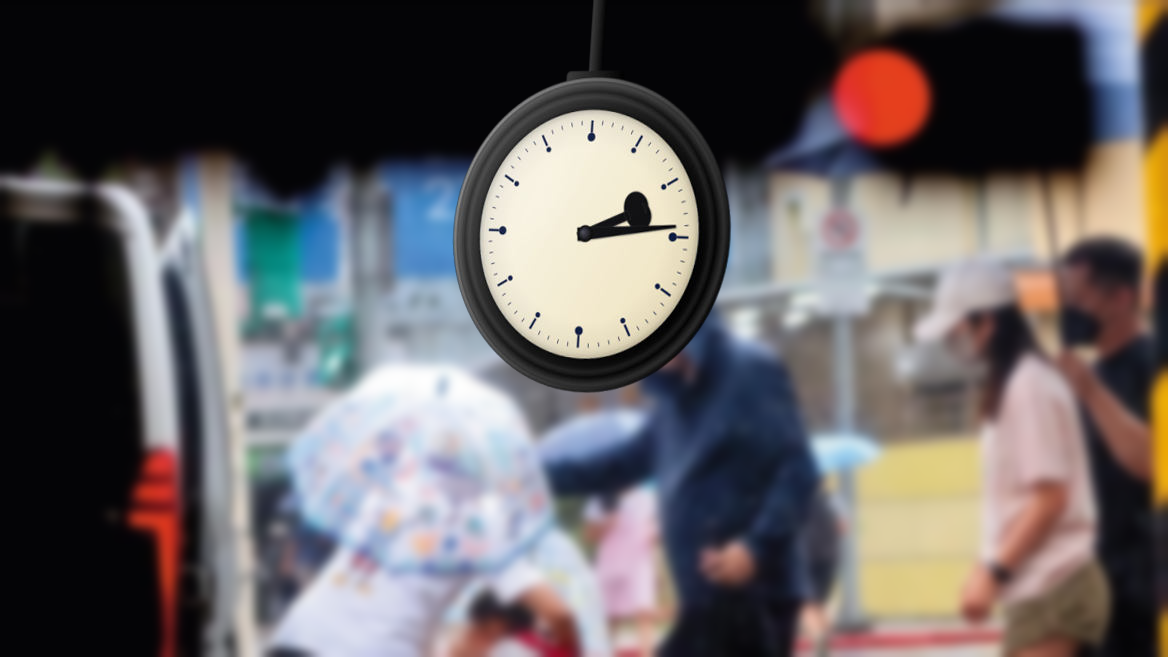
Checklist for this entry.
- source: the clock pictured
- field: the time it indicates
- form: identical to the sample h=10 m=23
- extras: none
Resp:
h=2 m=14
